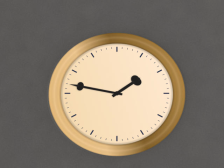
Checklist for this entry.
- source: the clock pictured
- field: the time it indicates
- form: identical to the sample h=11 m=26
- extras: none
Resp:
h=1 m=47
